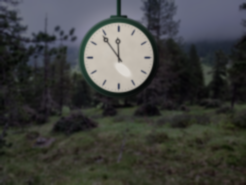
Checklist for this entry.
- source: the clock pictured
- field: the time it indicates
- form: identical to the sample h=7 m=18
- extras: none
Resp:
h=11 m=54
